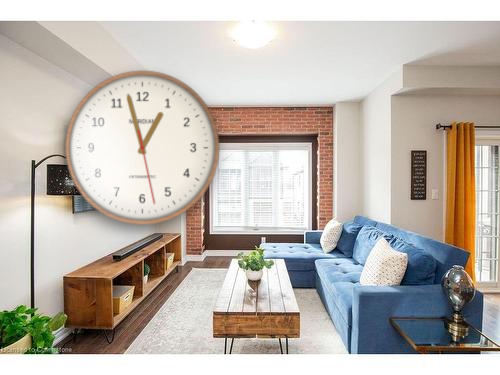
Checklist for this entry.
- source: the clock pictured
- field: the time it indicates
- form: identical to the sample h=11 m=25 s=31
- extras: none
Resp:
h=12 m=57 s=28
